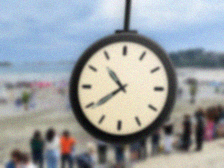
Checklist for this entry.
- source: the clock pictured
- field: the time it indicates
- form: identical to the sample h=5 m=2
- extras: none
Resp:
h=10 m=39
